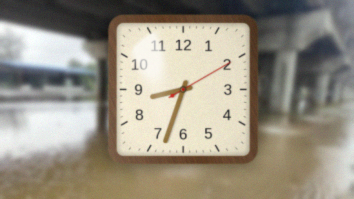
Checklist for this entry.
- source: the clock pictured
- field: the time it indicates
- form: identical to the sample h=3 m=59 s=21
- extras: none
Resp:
h=8 m=33 s=10
